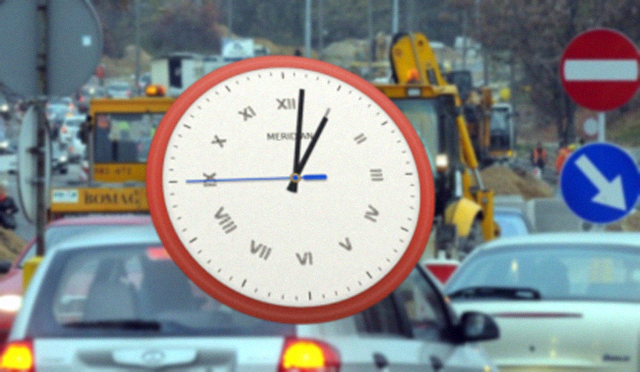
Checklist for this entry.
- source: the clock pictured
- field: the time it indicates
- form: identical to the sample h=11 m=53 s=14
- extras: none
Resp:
h=1 m=1 s=45
